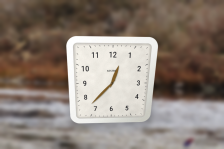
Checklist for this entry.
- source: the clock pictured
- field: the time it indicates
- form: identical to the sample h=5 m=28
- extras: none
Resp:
h=12 m=37
